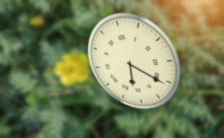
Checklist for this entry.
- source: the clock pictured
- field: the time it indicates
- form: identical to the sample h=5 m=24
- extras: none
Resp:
h=6 m=21
